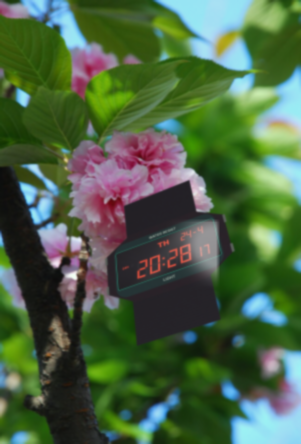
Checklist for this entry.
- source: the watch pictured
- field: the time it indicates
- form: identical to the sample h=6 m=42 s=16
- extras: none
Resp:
h=20 m=28 s=17
